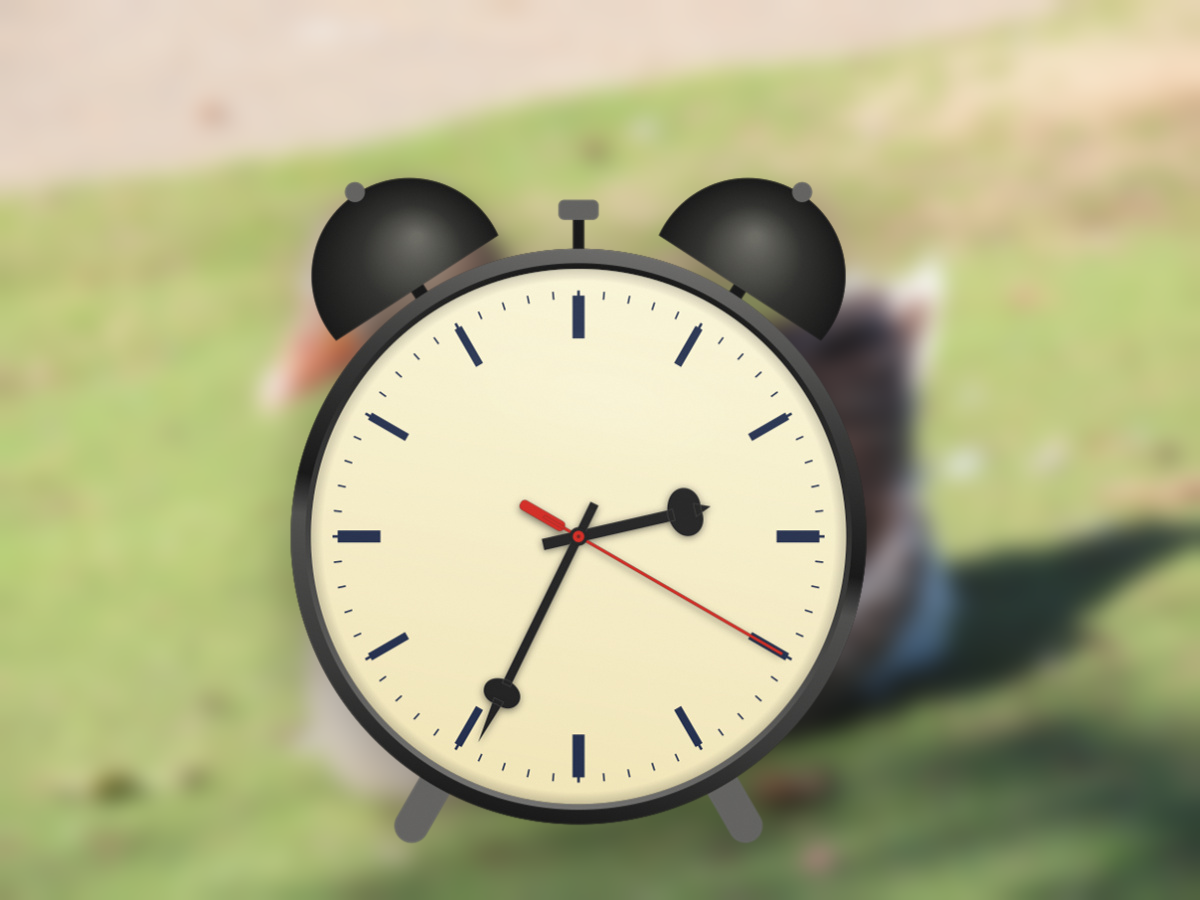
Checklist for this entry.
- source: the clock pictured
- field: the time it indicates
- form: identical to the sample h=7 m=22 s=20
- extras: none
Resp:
h=2 m=34 s=20
